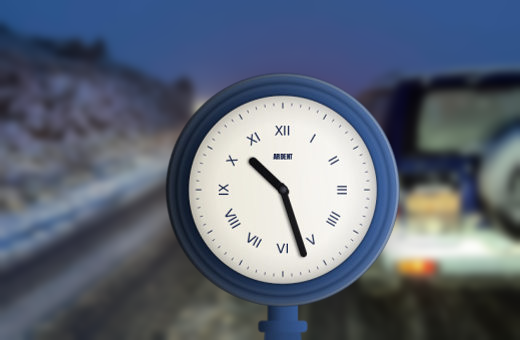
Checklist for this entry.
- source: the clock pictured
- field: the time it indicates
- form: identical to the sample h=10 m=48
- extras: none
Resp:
h=10 m=27
